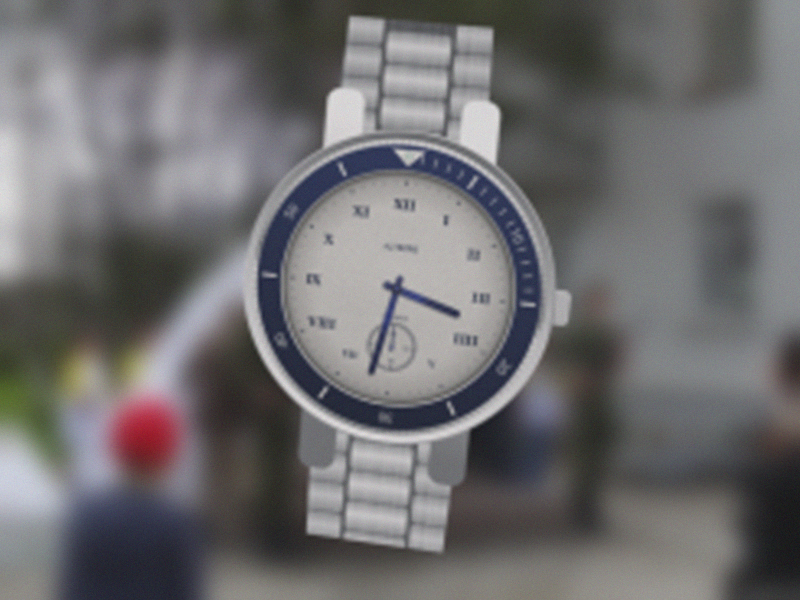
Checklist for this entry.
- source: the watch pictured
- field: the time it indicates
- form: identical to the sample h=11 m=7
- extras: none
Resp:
h=3 m=32
